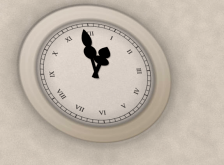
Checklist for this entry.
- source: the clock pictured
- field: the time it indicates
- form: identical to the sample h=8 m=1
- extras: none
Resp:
h=12 m=59
